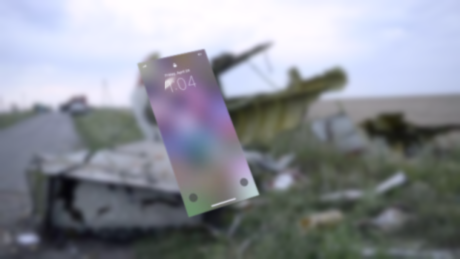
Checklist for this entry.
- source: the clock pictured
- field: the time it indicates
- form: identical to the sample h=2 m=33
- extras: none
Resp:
h=1 m=4
